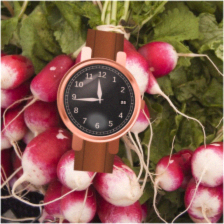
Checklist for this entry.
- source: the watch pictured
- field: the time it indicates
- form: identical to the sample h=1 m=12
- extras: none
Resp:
h=11 m=44
